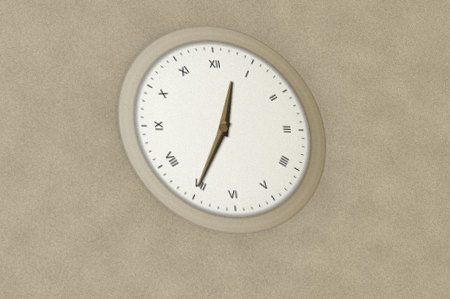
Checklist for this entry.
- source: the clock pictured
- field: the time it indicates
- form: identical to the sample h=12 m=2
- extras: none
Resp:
h=12 m=35
